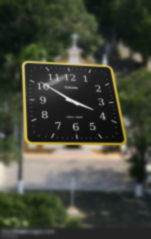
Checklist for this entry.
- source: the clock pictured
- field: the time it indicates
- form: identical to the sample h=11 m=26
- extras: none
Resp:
h=3 m=51
